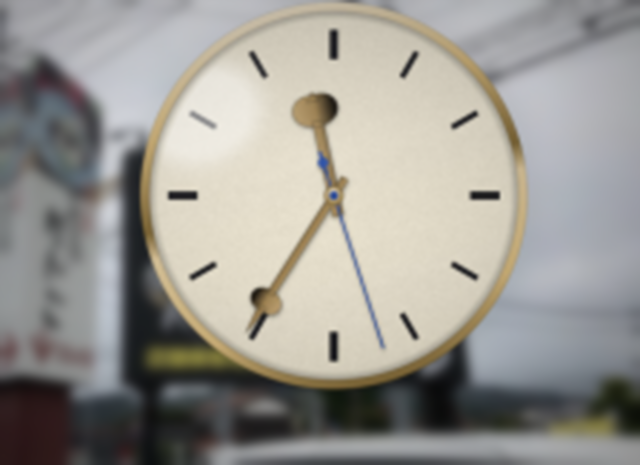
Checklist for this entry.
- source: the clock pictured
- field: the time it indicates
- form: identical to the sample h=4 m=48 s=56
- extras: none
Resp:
h=11 m=35 s=27
